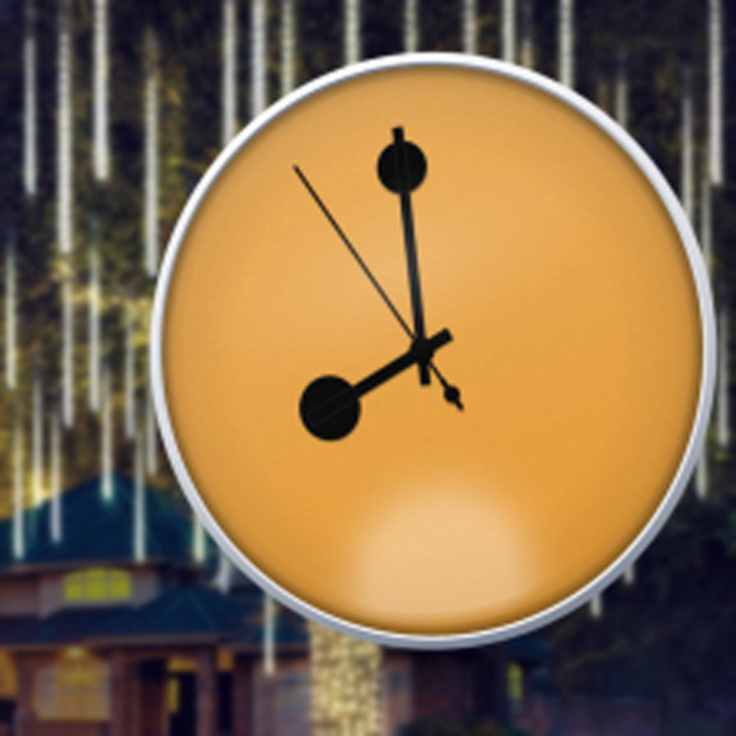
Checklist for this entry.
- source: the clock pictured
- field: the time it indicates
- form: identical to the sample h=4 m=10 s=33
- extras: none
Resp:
h=7 m=58 s=54
